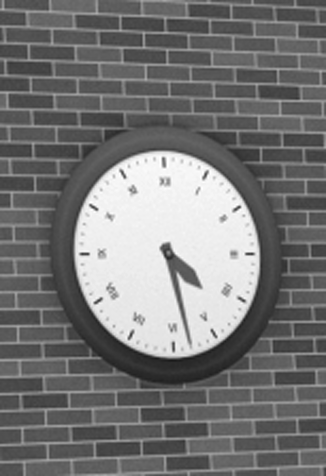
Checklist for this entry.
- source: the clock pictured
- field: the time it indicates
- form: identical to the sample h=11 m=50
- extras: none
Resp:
h=4 m=28
